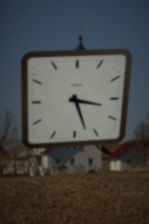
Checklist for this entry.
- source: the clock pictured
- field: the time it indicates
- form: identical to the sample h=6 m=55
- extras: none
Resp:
h=3 m=27
